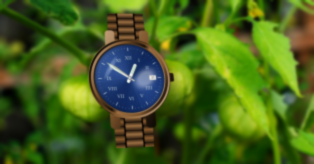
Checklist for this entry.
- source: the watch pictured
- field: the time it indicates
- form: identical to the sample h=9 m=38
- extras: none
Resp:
h=12 m=51
